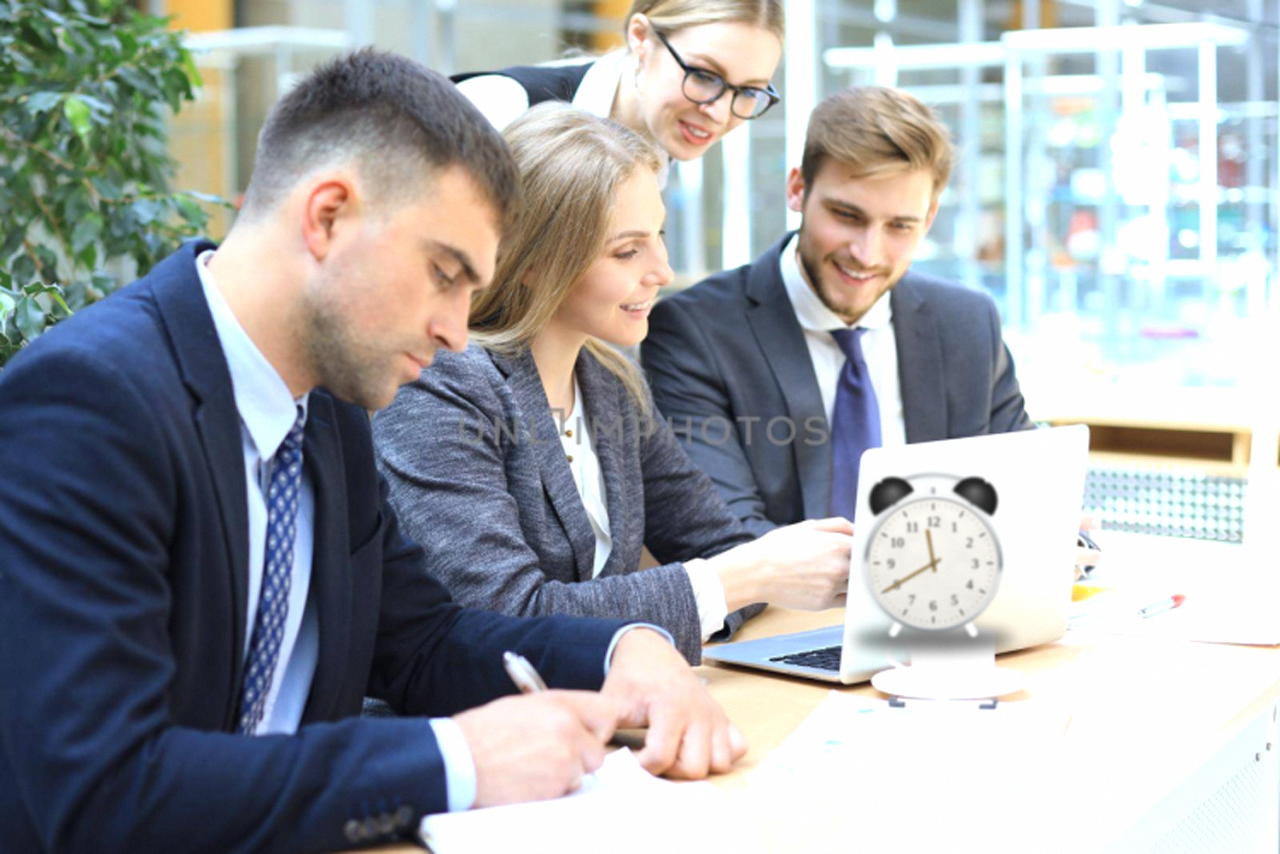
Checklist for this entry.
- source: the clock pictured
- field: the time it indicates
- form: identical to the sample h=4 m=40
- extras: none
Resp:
h=11 m=40
